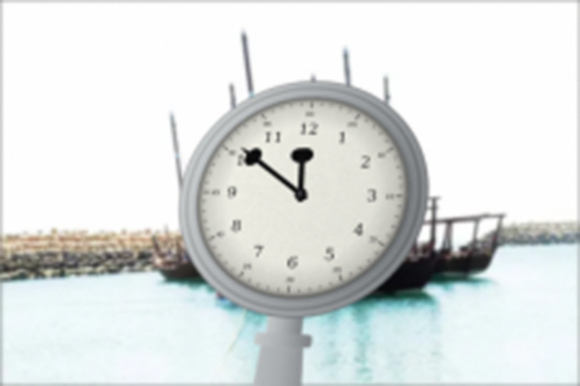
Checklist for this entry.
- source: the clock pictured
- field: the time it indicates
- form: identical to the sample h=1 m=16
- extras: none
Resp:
h=11 m=51
